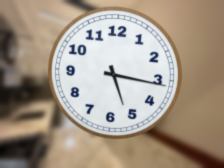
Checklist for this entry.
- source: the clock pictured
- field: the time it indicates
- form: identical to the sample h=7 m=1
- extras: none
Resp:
h=5 m=16
